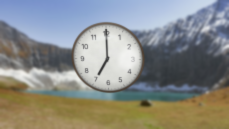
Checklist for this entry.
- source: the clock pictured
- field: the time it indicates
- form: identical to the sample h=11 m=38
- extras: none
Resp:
h=7 m=0
